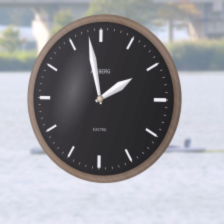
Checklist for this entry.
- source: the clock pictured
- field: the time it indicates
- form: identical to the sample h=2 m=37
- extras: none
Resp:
h=1 m=58
